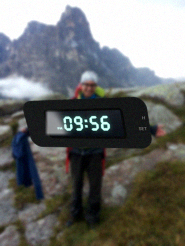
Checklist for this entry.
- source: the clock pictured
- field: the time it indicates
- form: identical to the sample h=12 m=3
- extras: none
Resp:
h=9 m=56
